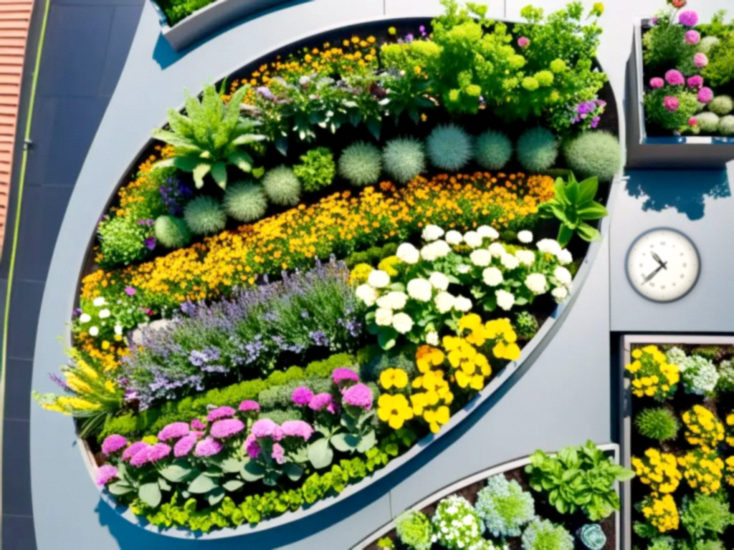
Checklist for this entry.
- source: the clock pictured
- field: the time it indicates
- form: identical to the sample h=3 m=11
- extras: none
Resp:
h=10 m=38
